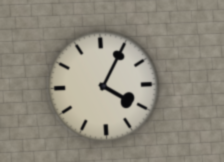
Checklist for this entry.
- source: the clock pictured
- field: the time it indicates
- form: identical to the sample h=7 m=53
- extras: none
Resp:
h=4 m=5
